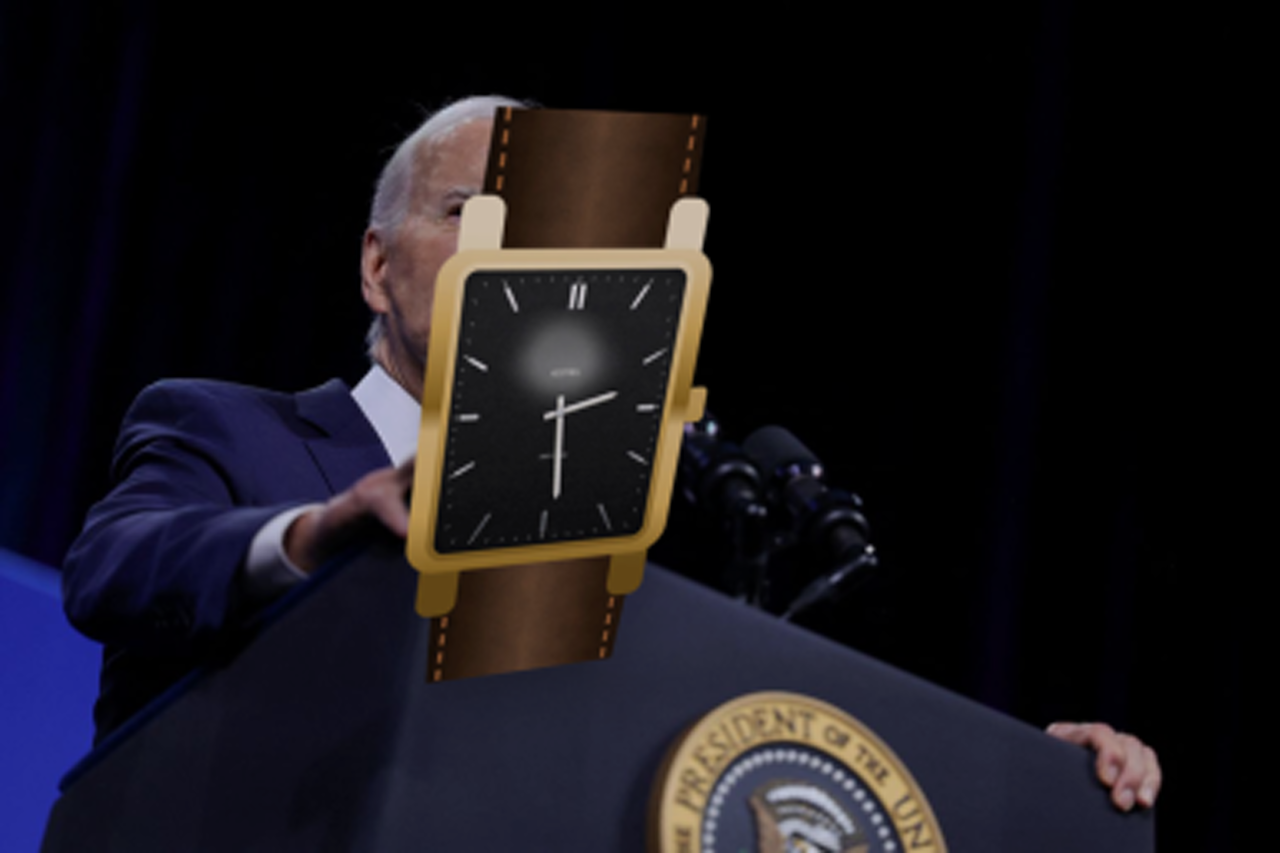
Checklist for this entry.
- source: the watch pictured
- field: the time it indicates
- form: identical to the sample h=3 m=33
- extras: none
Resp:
h=2 m=29
